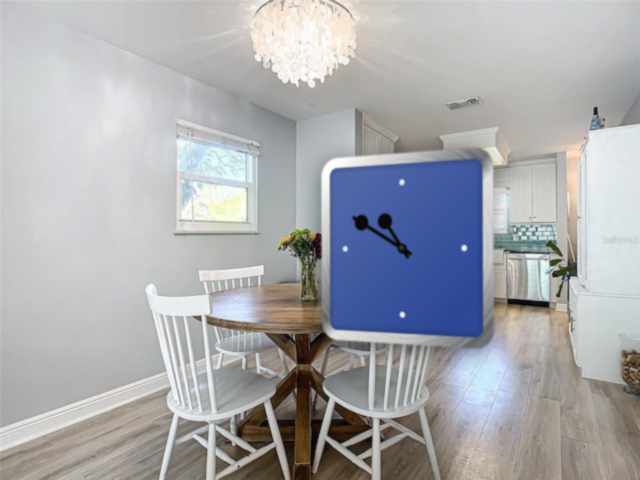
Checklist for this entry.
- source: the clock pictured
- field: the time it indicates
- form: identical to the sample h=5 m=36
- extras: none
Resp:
h=10 m=50
